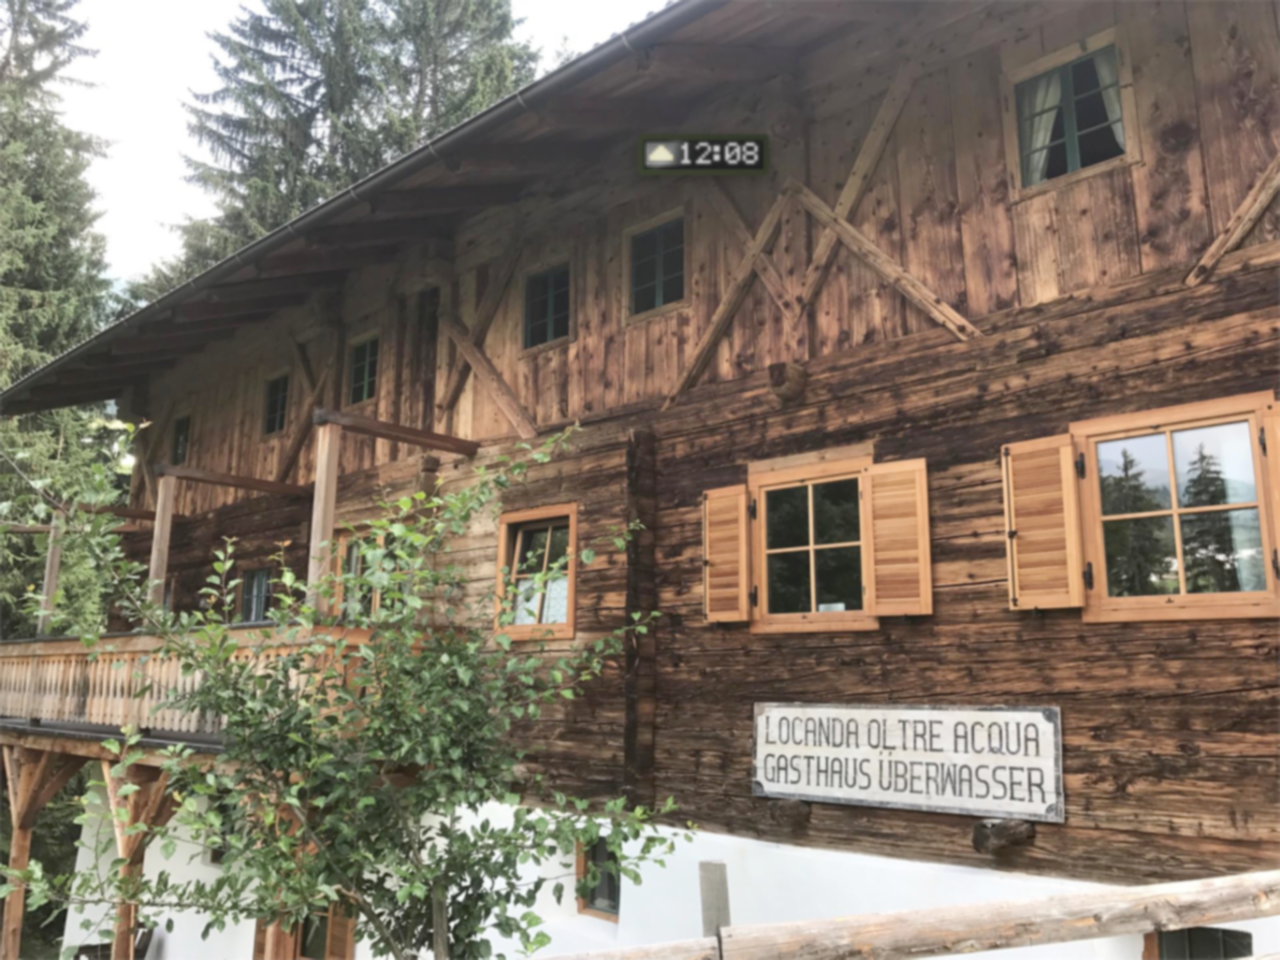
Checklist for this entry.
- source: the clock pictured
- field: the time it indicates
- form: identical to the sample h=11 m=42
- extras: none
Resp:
h=12 m=8
